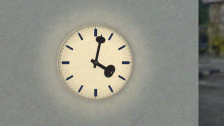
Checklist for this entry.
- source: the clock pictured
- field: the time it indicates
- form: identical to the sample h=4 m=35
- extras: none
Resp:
h=4 m=2
